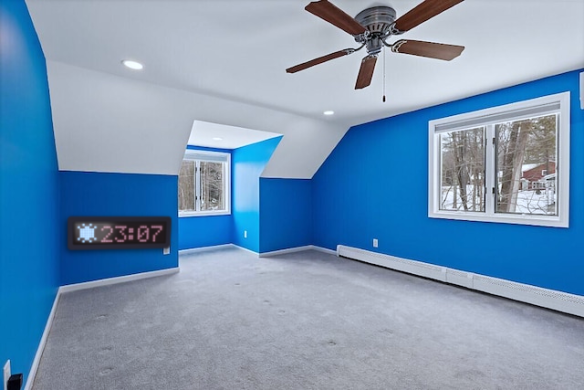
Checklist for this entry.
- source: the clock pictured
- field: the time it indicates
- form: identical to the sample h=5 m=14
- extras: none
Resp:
h=23 m=7
